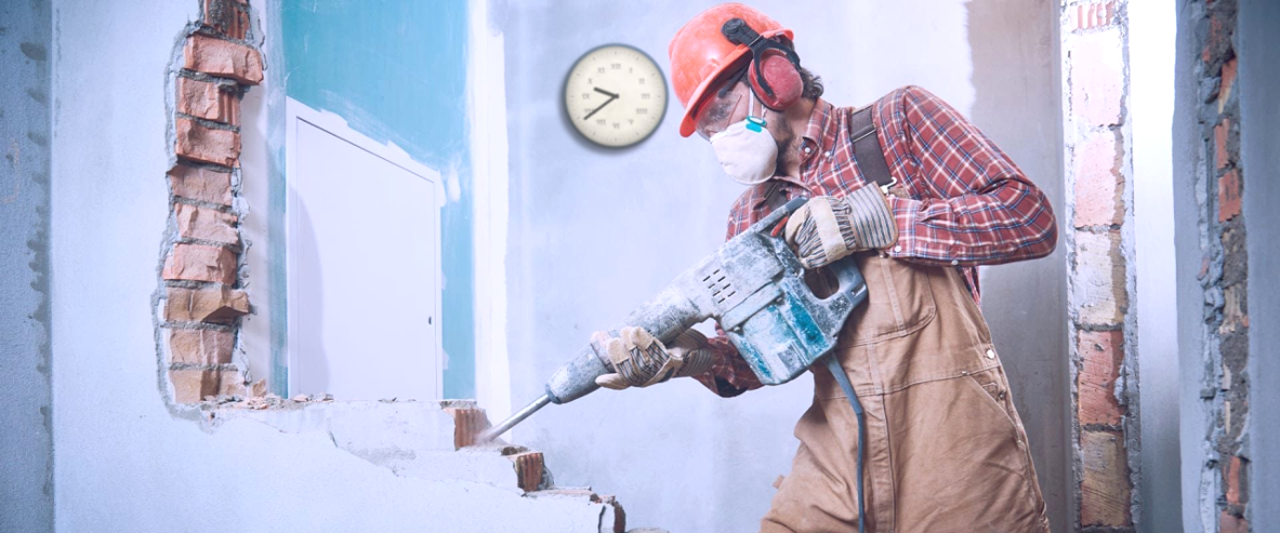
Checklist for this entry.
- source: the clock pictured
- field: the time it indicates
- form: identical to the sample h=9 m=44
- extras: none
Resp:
h=9 m=39
